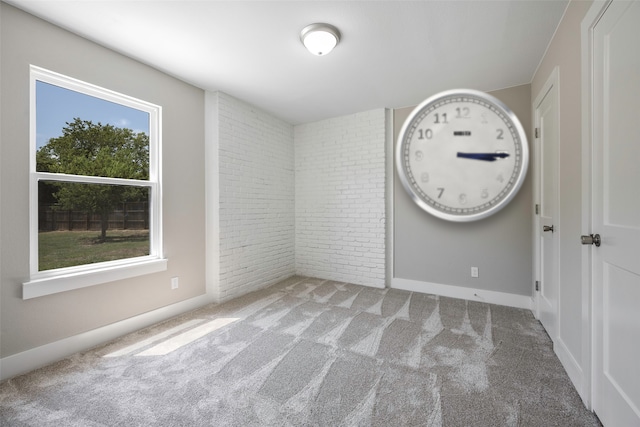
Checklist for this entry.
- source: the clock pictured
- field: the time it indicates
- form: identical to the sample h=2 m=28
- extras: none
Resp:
h=3 m=15
